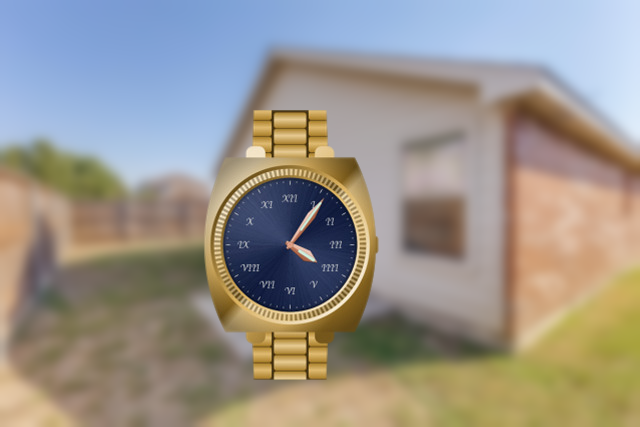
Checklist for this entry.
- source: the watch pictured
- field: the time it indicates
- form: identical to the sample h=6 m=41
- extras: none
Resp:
h=4 m=6
